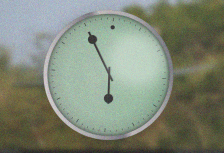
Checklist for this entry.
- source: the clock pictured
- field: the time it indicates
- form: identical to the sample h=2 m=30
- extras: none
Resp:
h=5 m=55
